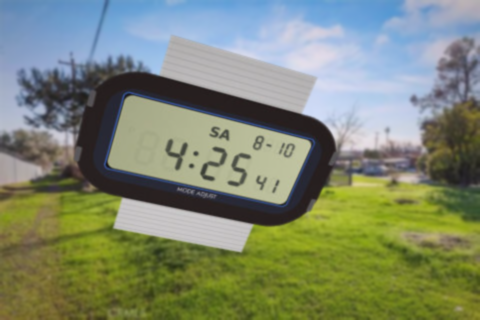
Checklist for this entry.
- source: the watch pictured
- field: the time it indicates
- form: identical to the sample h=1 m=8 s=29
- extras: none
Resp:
h=4 m=25 s=41
